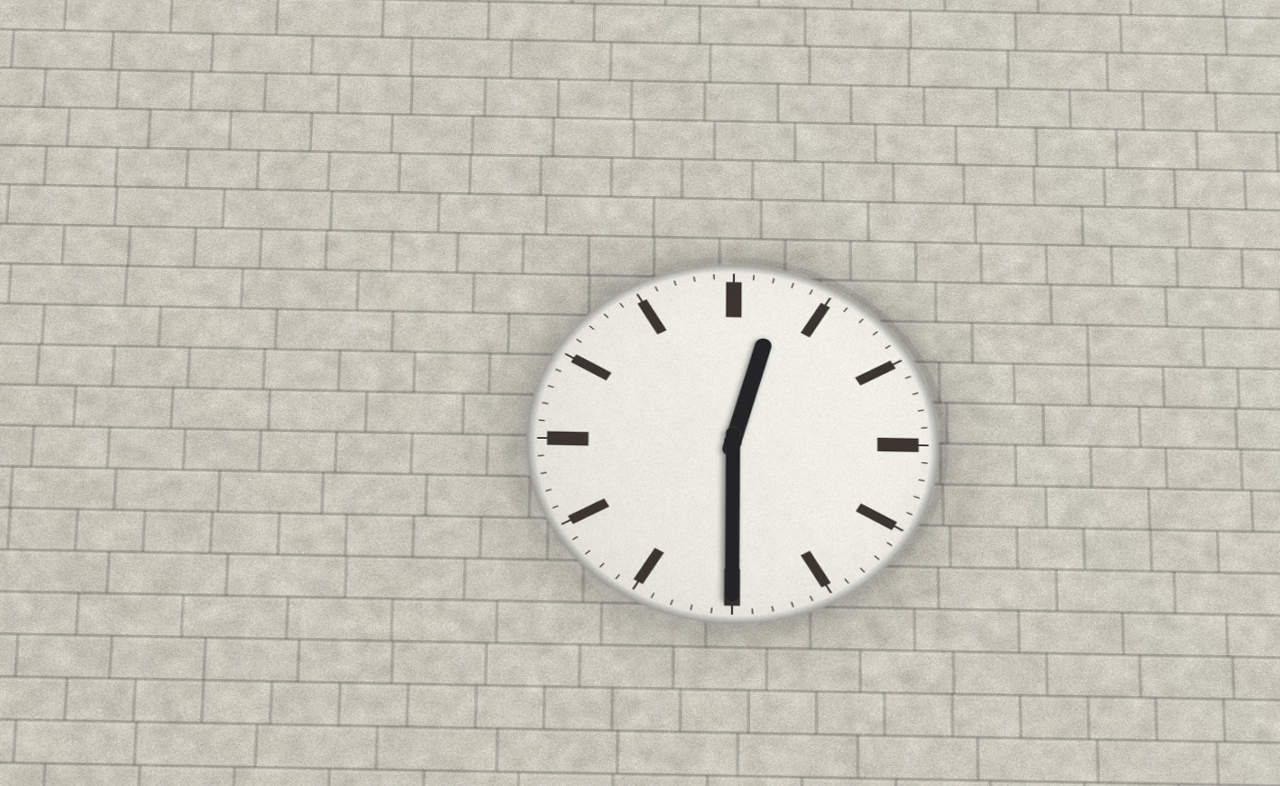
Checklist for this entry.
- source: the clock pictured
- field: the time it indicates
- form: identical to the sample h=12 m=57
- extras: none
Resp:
h=12 m=30
